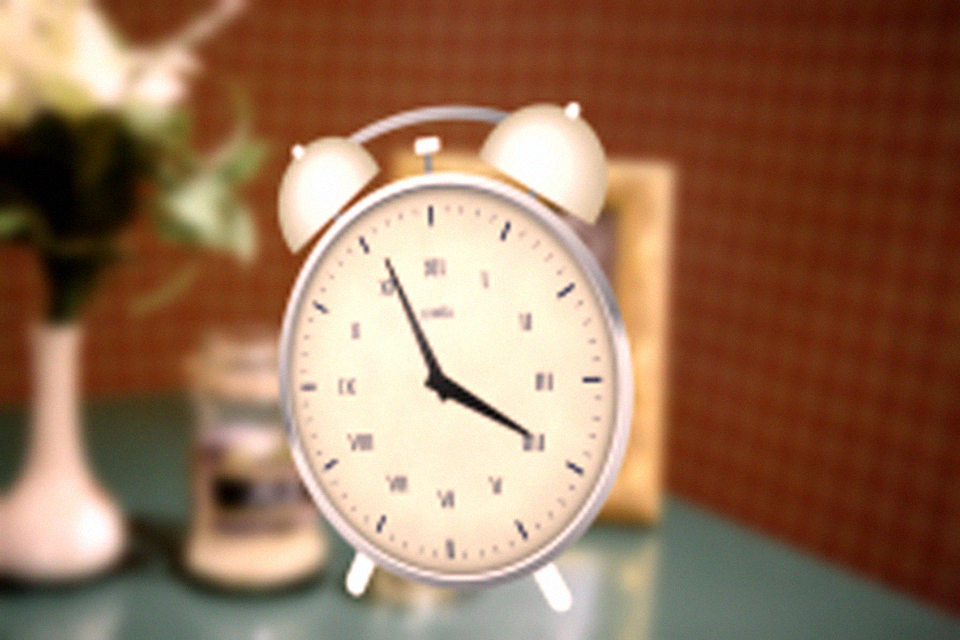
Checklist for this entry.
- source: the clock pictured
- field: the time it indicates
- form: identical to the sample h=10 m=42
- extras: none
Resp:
h=3 m=56
